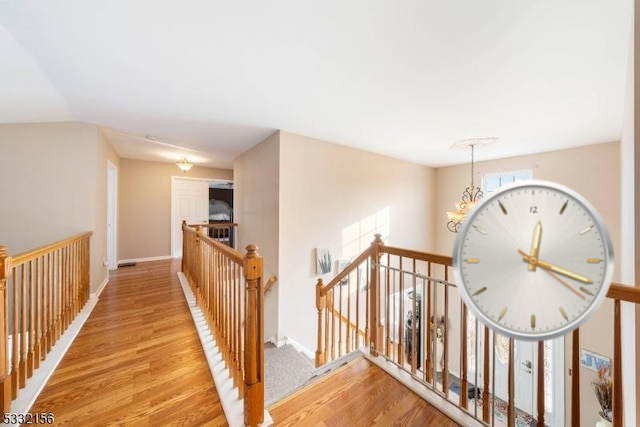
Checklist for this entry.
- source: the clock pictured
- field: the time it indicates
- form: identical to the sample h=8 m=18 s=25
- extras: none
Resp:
h=12 m=18 s=21
